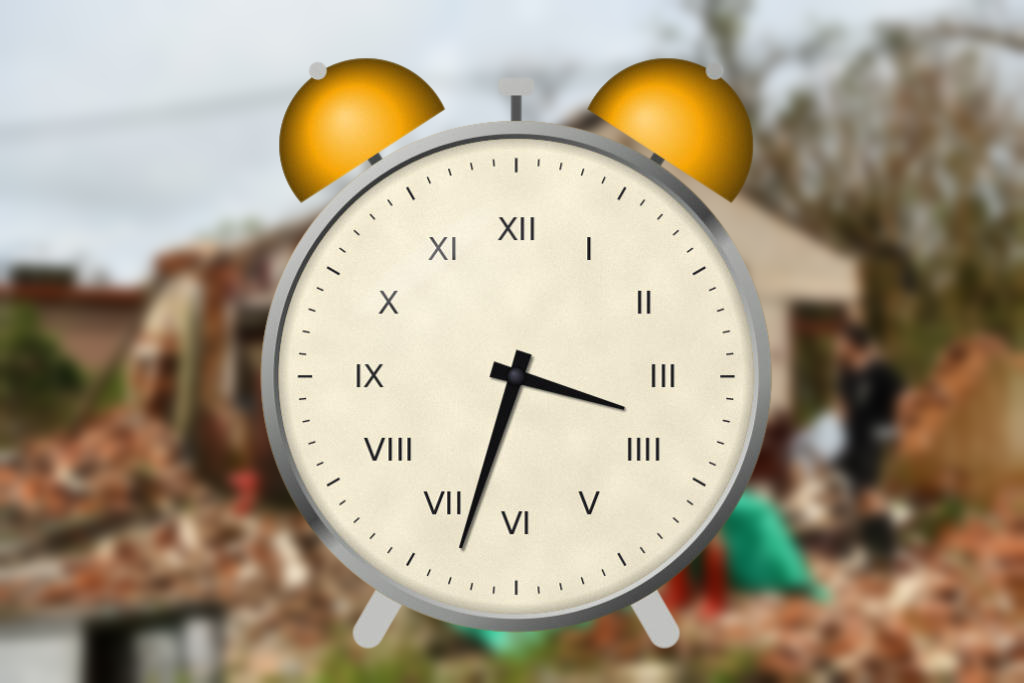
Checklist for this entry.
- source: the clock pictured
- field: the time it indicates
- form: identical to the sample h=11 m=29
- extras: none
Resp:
h=3 m=33
